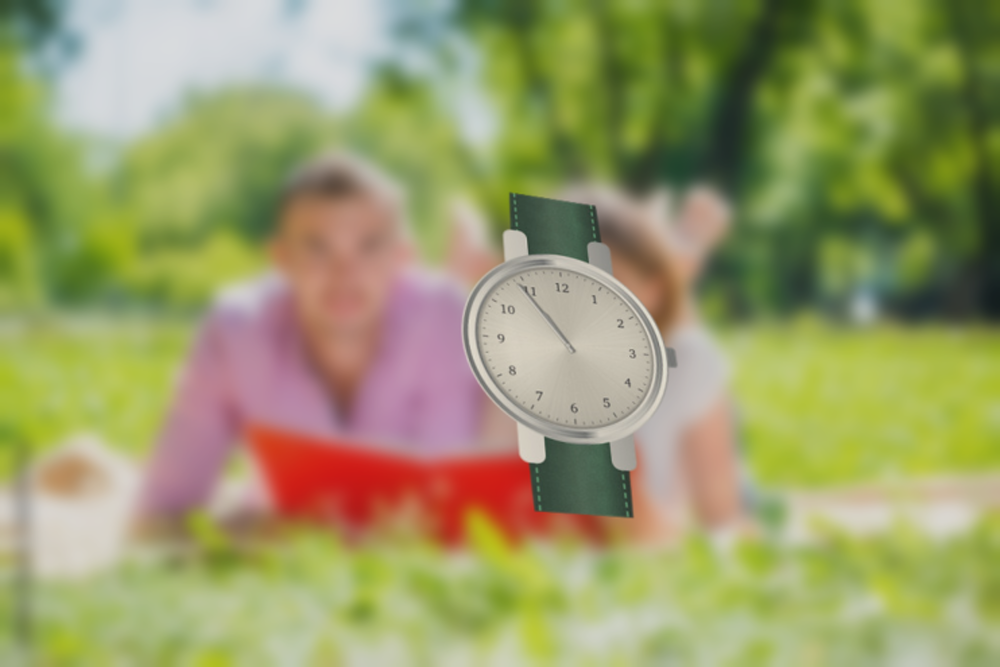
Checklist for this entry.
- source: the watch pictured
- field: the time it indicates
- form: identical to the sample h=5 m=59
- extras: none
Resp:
h=10 m=54
